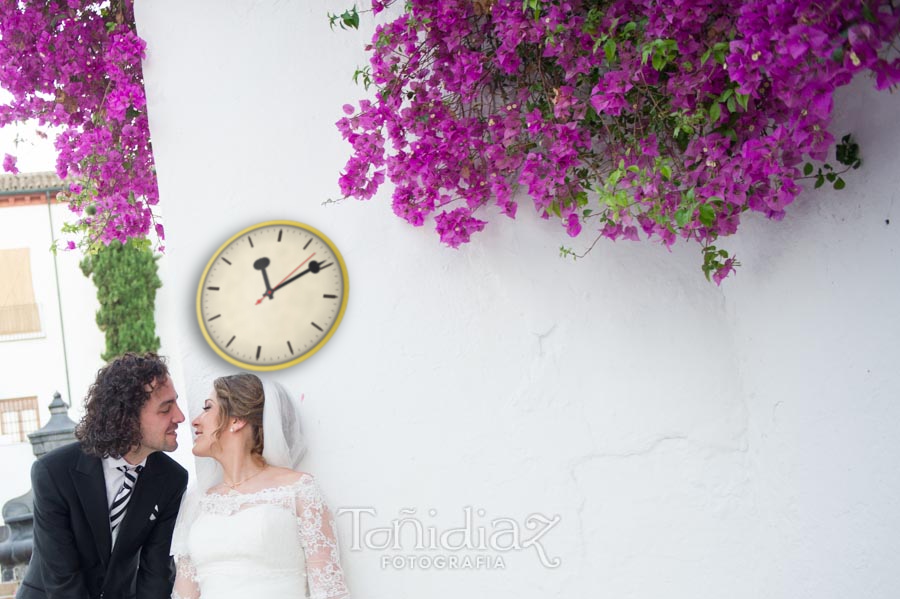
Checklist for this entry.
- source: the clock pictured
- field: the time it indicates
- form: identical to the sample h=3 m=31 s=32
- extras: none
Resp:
h=11 m=9 s=7
